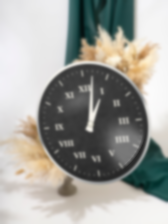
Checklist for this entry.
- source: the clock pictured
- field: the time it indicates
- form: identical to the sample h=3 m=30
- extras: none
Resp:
h=1 m=2
